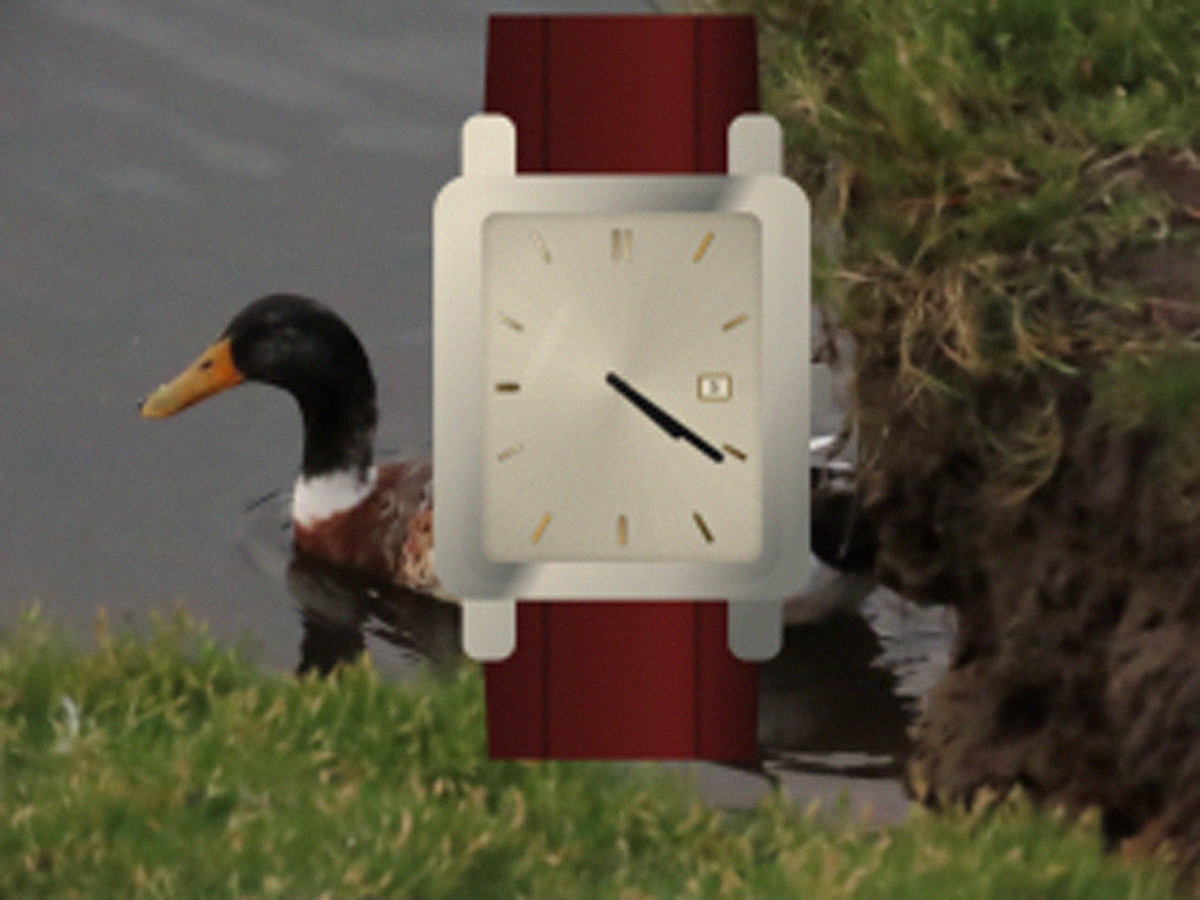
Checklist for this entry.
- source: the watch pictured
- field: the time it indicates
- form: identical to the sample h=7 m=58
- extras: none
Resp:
h=4 m=21
